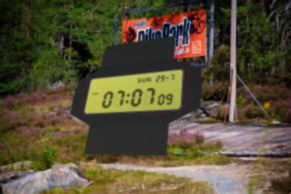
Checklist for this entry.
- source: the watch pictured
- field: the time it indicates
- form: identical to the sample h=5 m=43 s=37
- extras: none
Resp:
h=7 m=7 s=9
